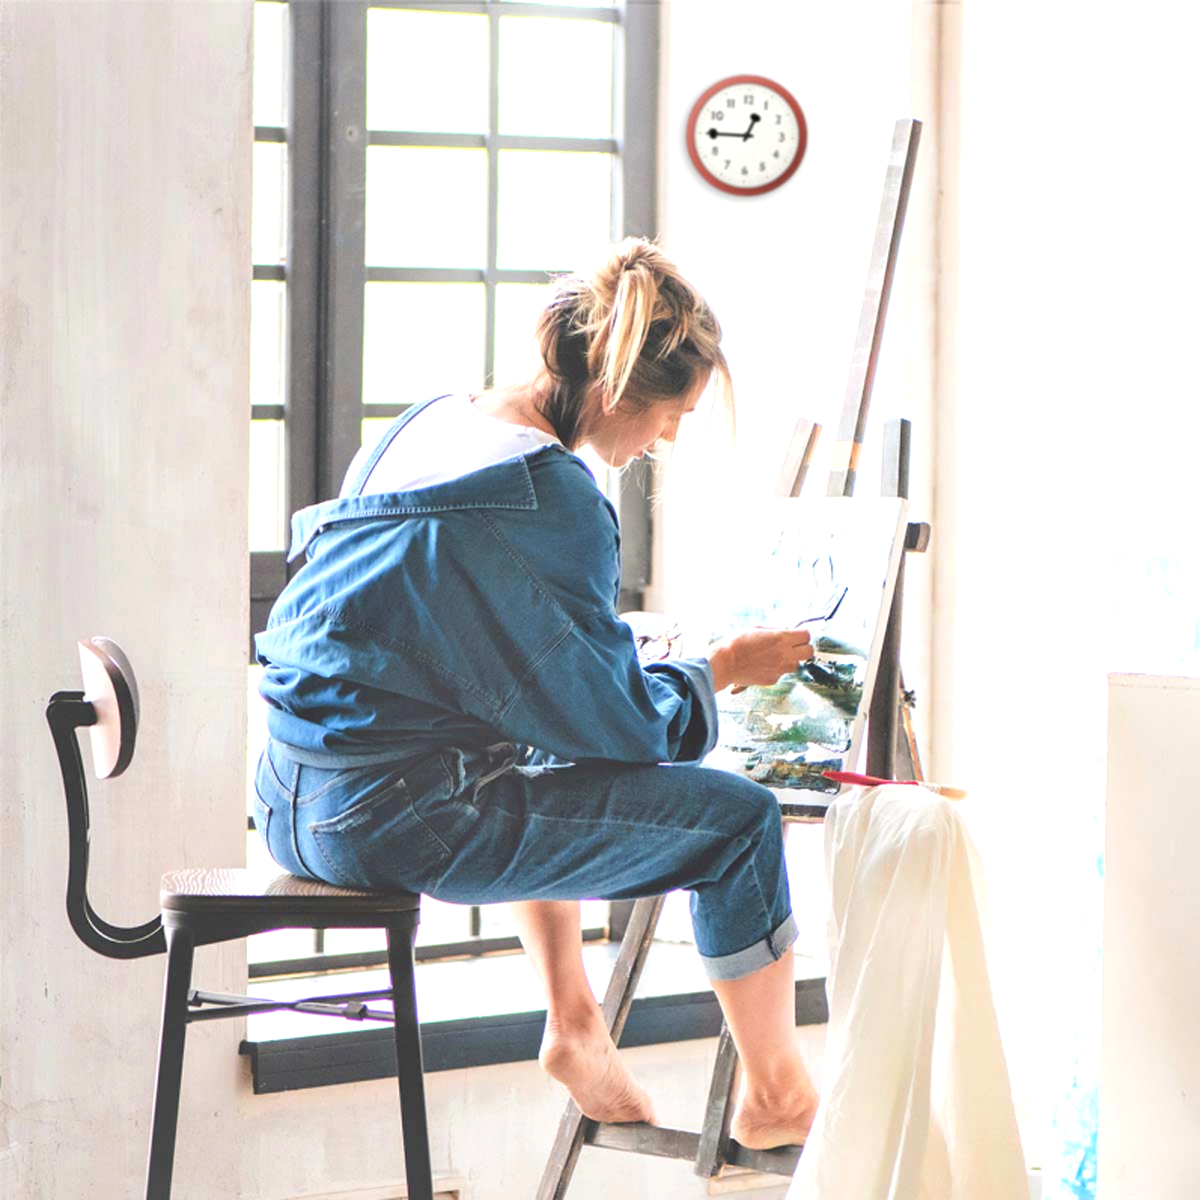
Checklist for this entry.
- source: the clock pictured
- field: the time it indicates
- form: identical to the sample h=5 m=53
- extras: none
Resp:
h=12 m=45
